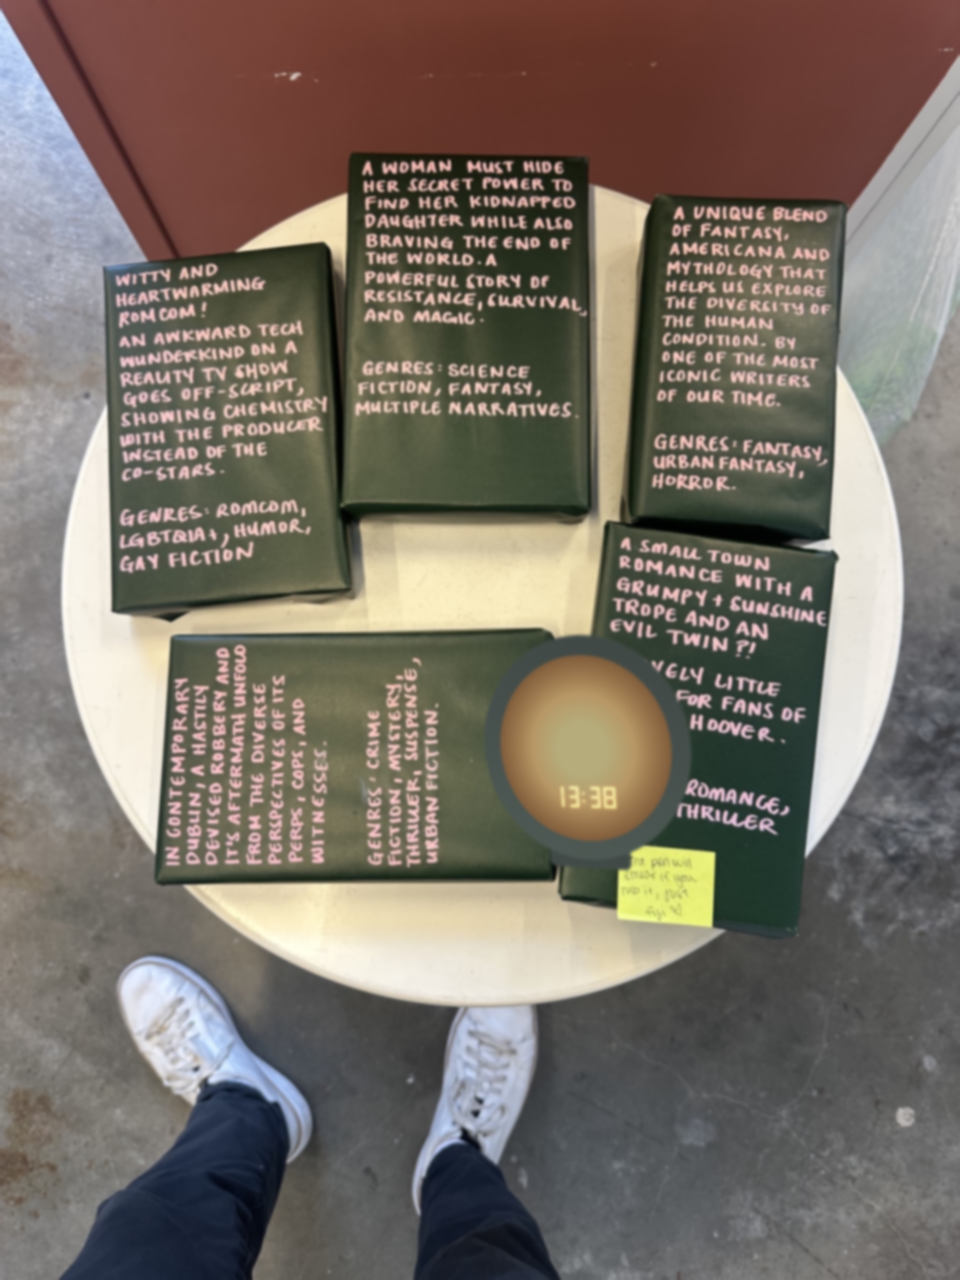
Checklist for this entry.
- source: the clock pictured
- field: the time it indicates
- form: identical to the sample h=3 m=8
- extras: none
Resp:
h=13 m=38
